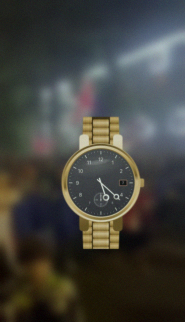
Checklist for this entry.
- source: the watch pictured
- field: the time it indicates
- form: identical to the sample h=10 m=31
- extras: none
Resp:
h=5 m=22
